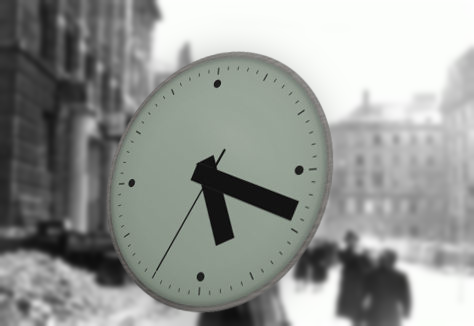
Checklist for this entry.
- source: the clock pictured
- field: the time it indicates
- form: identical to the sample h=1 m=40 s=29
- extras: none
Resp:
h=5 m=18 s=35
